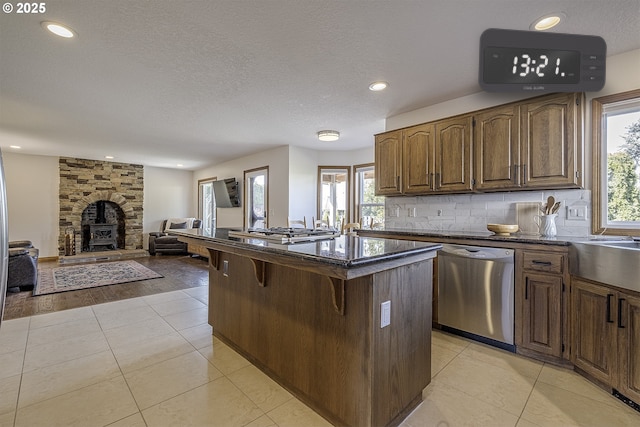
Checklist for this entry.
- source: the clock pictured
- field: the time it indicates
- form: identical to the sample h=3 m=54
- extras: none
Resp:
h=13 m=21
